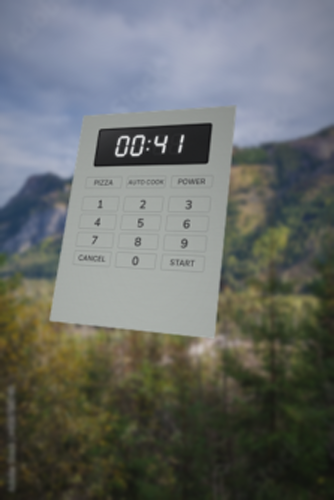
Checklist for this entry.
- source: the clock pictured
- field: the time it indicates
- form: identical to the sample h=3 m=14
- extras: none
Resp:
h=0 m=41
